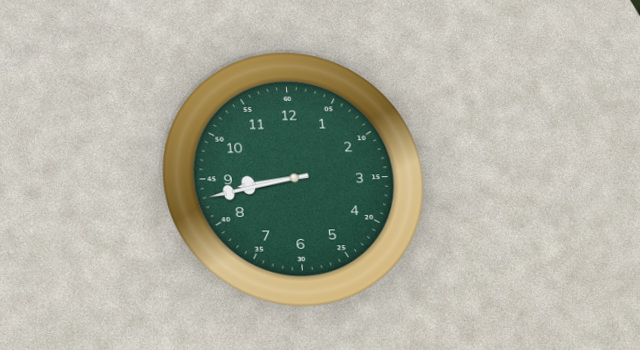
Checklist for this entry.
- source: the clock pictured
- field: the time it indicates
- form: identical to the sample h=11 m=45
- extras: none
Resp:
h=8 m=43
